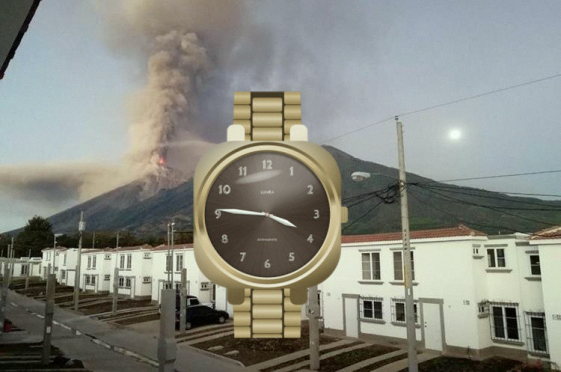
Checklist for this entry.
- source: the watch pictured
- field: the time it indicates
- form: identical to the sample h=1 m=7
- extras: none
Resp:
h=3 m=46
